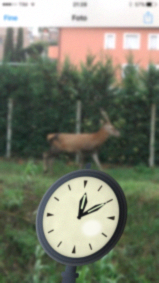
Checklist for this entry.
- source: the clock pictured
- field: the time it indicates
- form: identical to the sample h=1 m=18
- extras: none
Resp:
h=12 m=10
